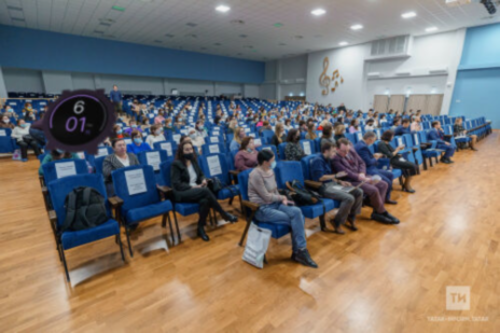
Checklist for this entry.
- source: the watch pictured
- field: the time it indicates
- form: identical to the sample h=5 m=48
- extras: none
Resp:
h=6 m=1
